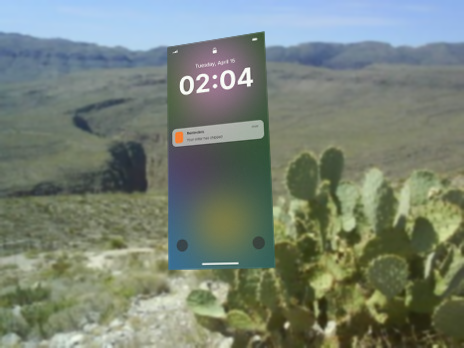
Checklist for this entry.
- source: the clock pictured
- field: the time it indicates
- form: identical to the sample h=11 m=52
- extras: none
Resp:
h=2 m=4
